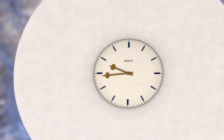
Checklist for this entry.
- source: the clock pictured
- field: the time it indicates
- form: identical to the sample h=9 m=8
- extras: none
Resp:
h=9 m=44
